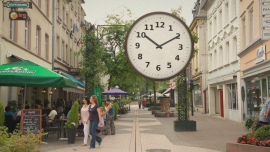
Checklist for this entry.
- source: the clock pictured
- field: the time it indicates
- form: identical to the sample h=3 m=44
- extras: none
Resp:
h=10 m=10
